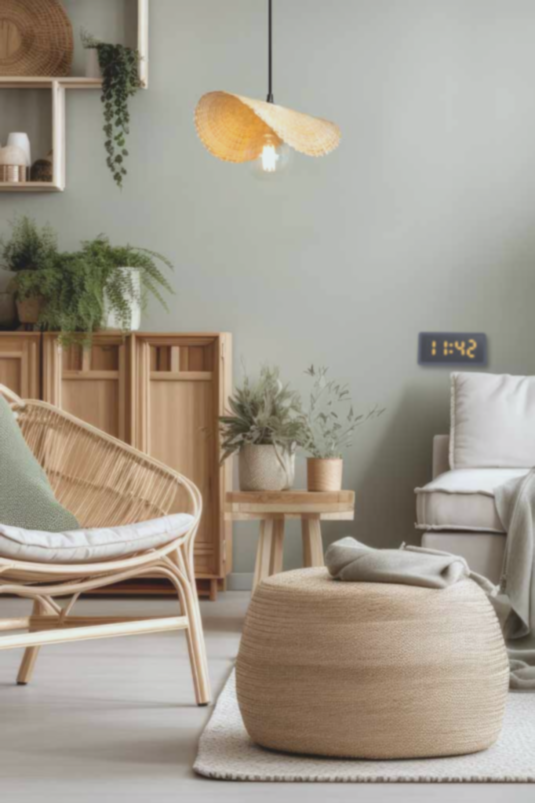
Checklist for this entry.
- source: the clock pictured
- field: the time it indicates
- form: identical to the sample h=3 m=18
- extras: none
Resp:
h=11 m=42
